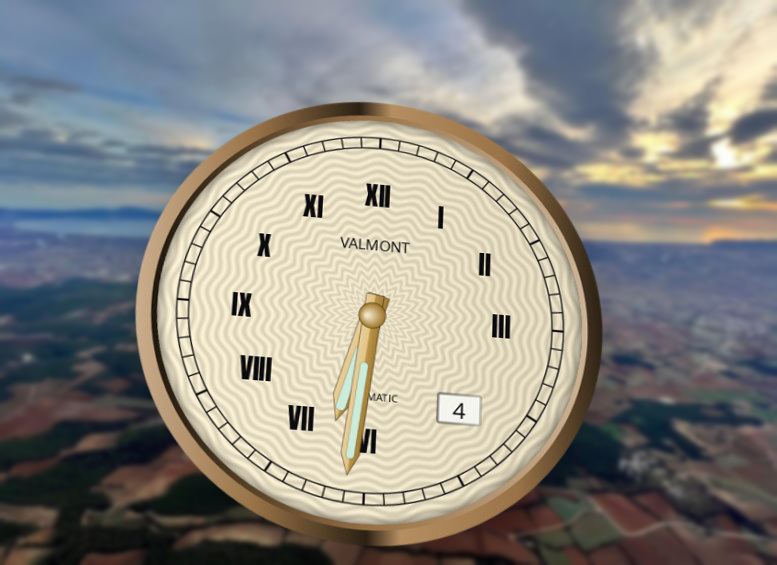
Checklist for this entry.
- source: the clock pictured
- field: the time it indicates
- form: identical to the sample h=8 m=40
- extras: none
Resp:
h=6 m=31
